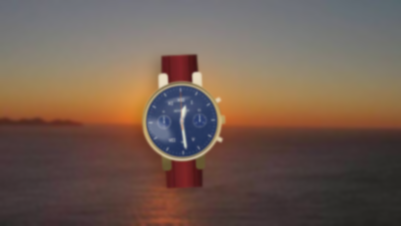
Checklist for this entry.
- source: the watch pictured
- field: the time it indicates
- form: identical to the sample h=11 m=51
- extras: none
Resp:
h=12 m=29
